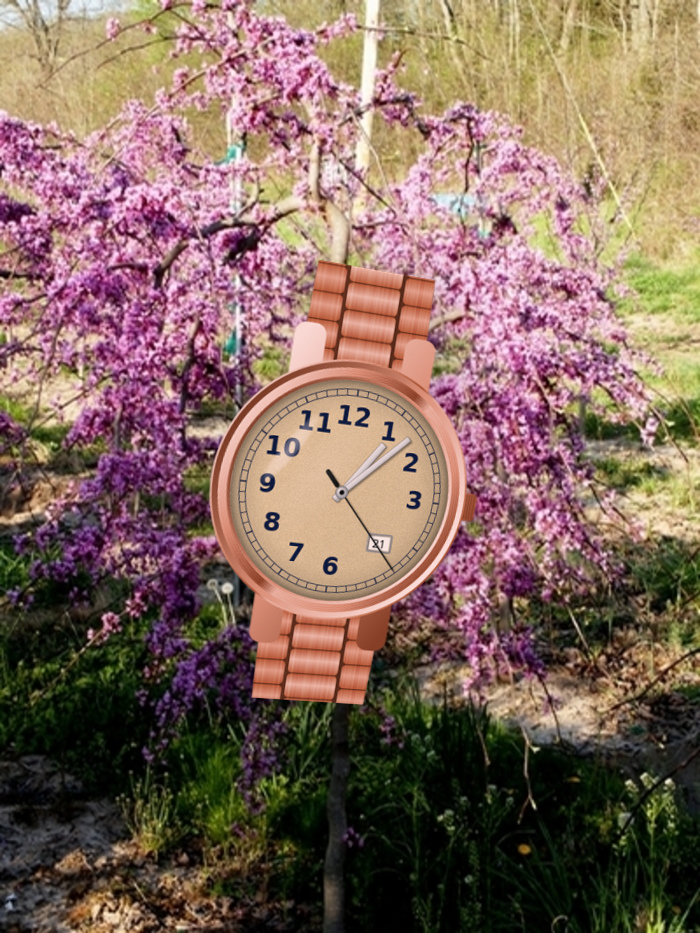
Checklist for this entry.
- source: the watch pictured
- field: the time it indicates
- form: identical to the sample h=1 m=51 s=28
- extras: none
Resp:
h=1 m=7 s=23
